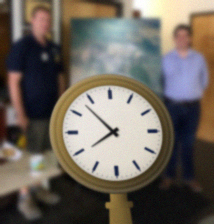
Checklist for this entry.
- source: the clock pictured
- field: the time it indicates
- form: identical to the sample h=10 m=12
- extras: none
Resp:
h=7 m=53
